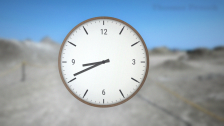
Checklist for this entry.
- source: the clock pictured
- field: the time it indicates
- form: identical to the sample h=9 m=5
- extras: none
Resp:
h=8 m=41
